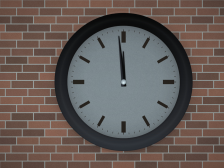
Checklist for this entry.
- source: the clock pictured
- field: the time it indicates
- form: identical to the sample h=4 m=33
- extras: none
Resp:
h=11 m=59
